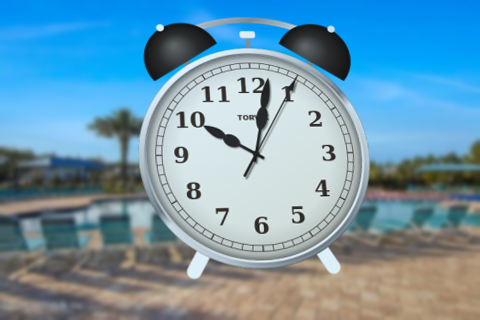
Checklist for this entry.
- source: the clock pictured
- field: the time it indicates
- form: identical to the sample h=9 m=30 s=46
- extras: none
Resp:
h=10 m=2 s=5
